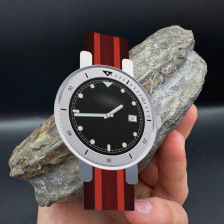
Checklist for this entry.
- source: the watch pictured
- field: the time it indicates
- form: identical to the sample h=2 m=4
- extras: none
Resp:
h=1 m=44
